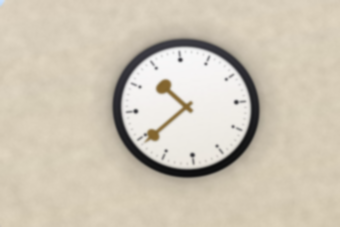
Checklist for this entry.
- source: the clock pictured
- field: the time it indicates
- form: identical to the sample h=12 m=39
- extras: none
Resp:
h=10 m=39
